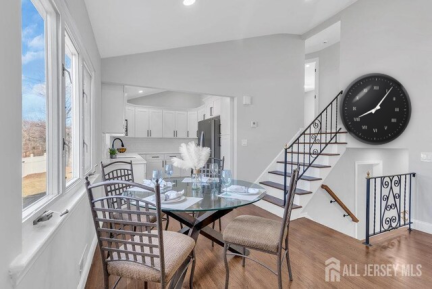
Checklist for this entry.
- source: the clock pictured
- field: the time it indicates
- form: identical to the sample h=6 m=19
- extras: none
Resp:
h=8 m=6
